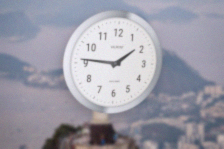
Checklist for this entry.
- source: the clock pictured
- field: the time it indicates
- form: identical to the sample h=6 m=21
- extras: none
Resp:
h=1 m=46
